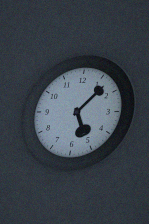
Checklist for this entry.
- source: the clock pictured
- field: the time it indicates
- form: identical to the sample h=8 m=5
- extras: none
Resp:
h=5 m=7
